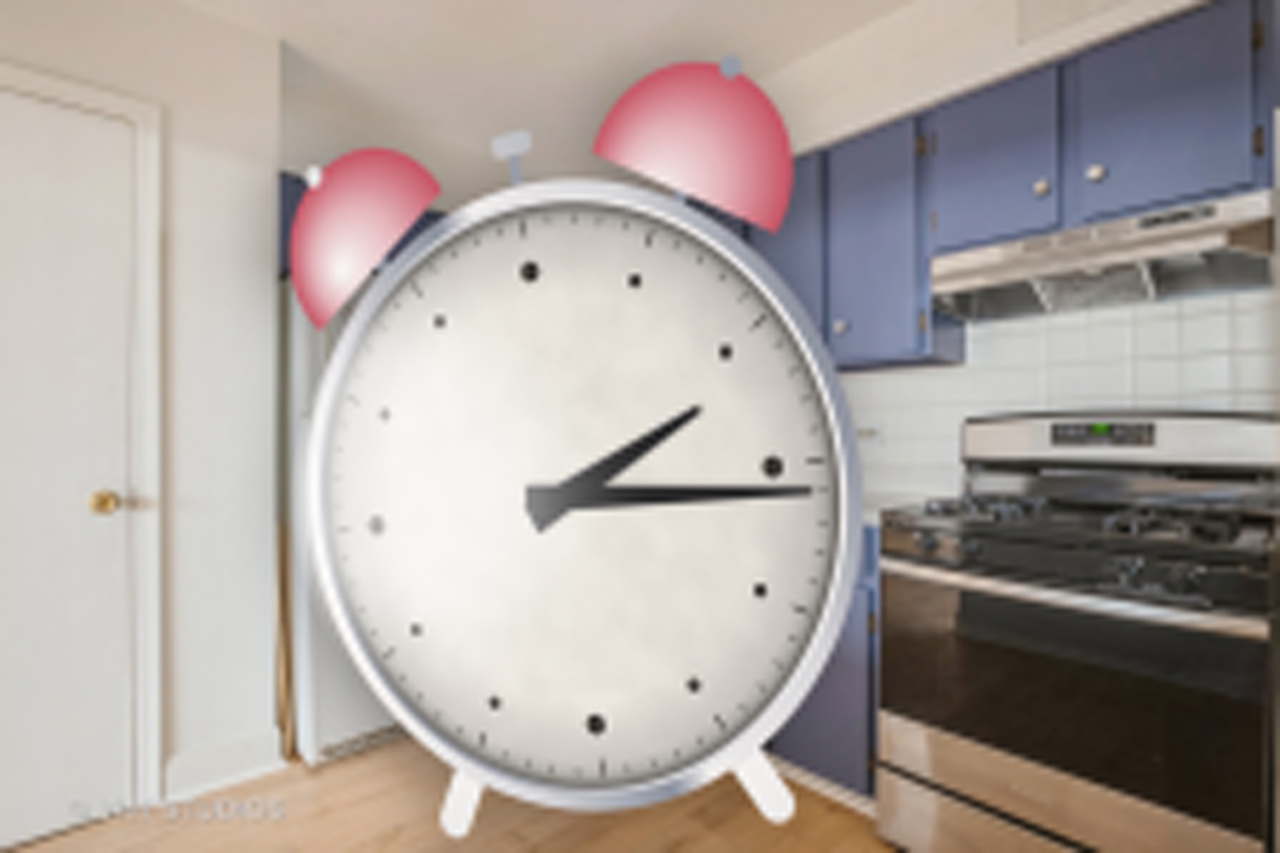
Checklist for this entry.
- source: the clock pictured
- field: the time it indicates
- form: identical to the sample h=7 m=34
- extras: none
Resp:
h=2 m=16
